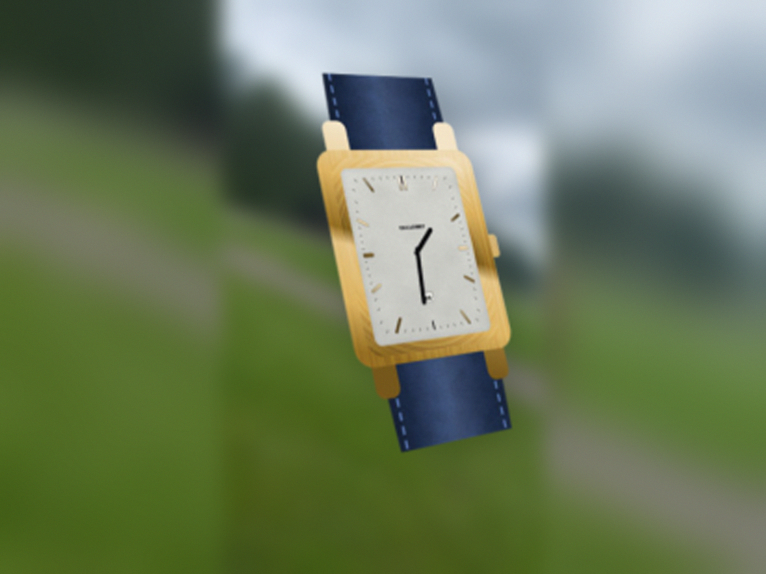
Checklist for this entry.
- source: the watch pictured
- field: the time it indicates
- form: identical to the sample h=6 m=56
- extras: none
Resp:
h=1 m=31
